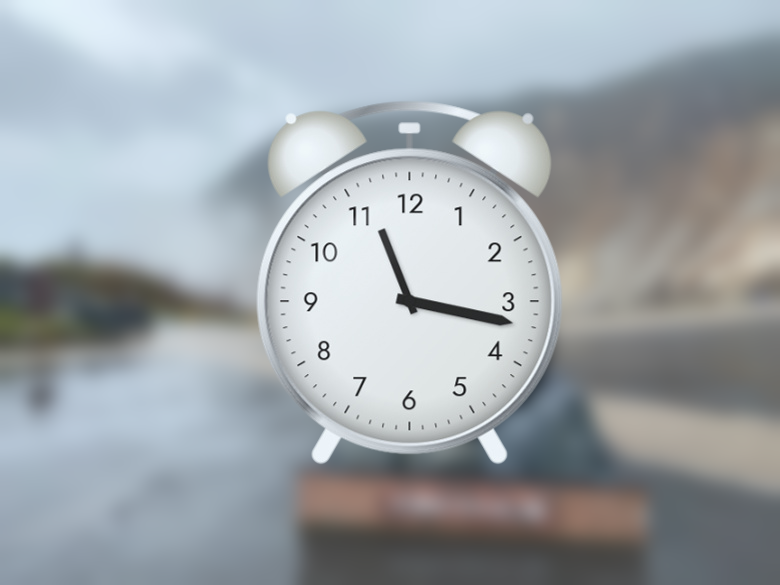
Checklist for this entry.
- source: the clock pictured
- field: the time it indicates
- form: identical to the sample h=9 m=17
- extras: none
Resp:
h=11 m=17
